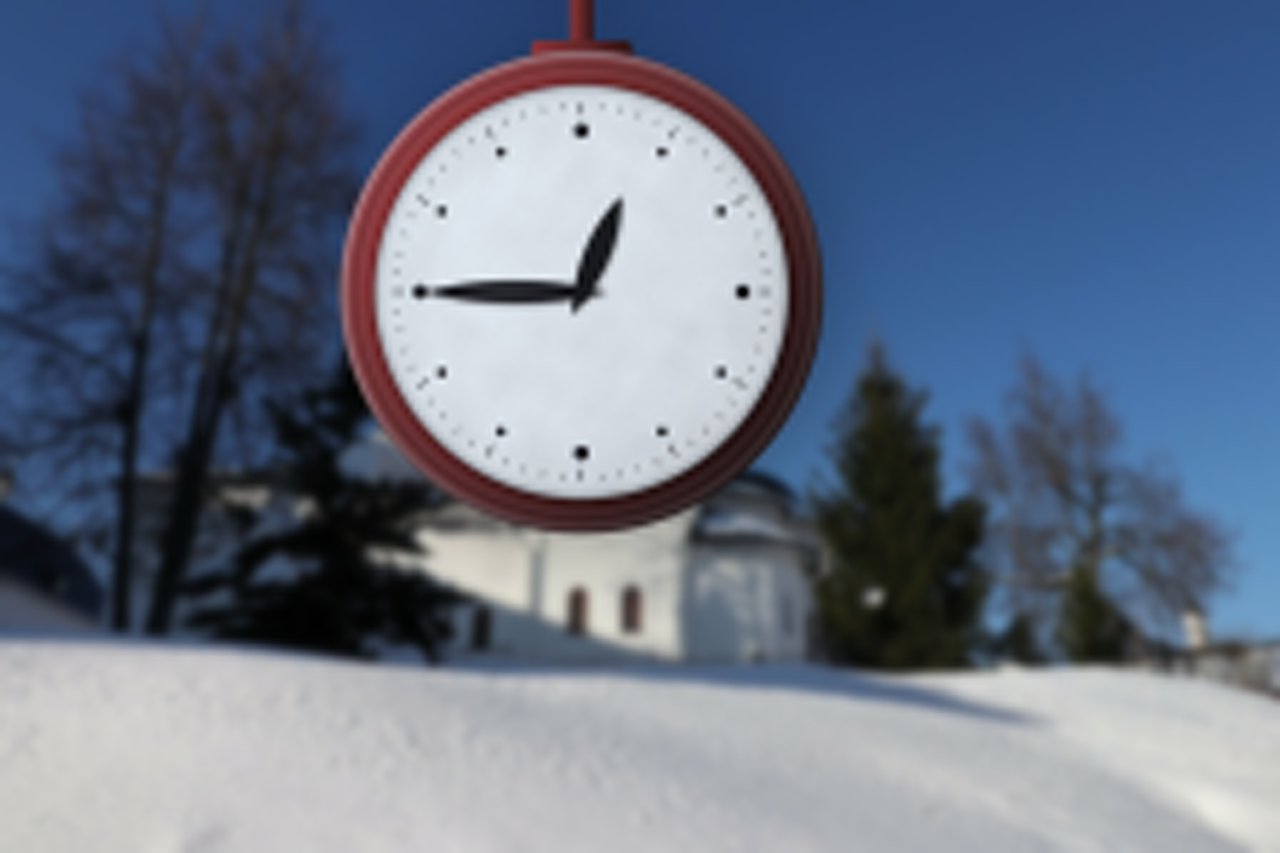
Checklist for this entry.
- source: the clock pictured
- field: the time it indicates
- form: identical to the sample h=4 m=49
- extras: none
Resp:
h=12 m=45
